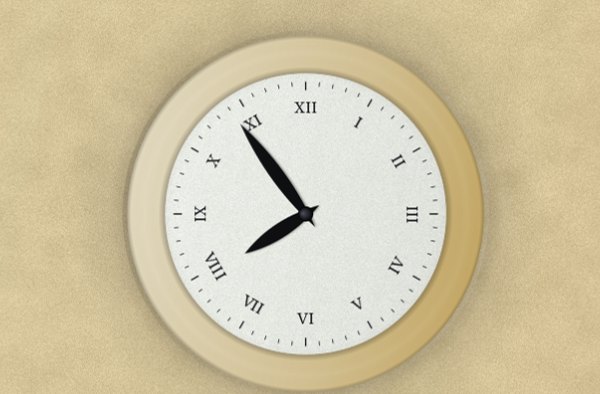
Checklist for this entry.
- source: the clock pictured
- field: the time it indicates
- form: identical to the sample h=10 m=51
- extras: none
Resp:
h=7 m=54
